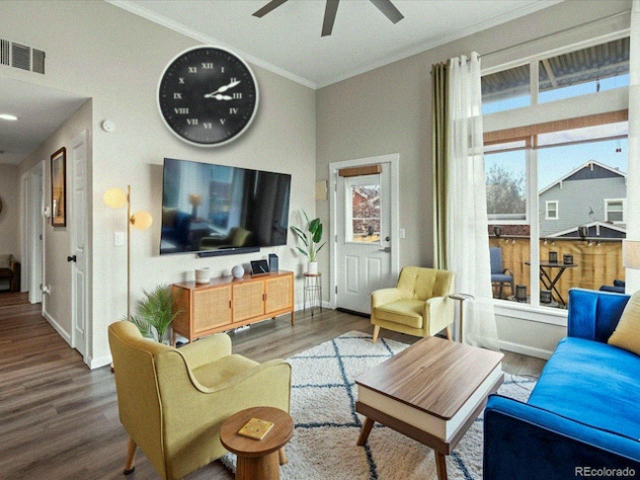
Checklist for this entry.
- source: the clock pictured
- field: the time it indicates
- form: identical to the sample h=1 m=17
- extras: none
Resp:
h=3 m=11
